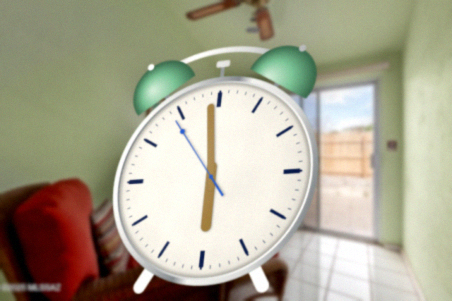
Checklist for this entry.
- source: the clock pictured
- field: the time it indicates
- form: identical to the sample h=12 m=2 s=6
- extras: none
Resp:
h=5 m=58 s=54
